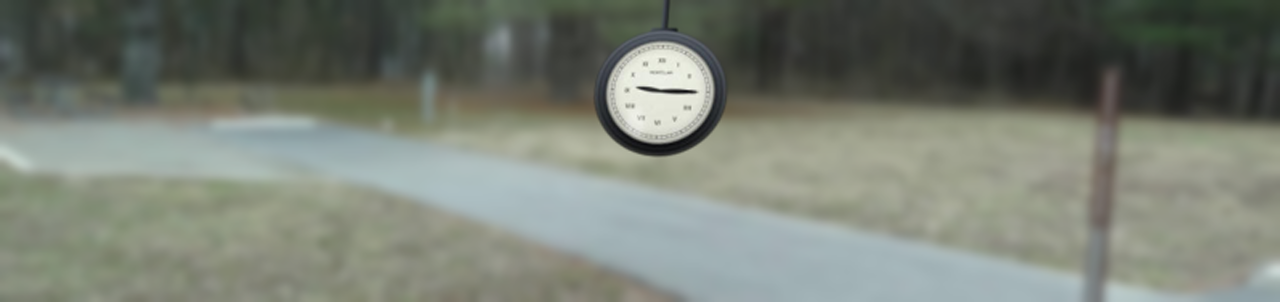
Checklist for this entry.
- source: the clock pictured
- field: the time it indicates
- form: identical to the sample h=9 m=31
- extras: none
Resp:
h=9 m=15
